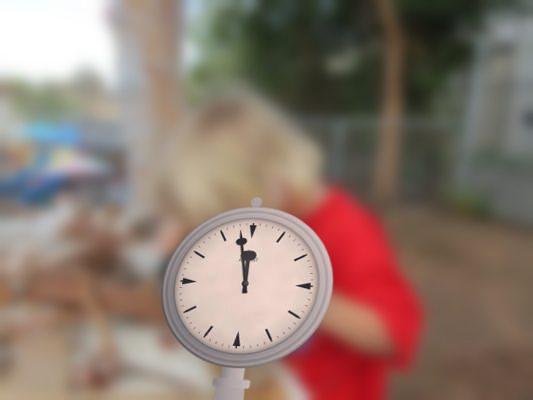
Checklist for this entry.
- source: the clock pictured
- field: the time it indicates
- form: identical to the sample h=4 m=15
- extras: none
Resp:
h=11 m=58
